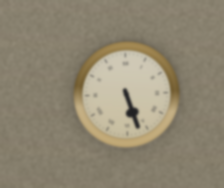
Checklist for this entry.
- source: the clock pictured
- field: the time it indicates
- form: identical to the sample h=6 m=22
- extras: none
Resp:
h=5 m=27
